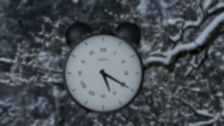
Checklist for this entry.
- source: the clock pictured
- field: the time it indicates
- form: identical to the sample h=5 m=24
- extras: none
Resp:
h=5 m=20
